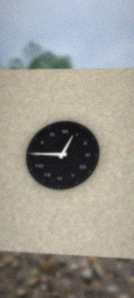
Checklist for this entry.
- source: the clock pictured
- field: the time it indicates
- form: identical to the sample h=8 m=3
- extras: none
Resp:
h=12 m=45
